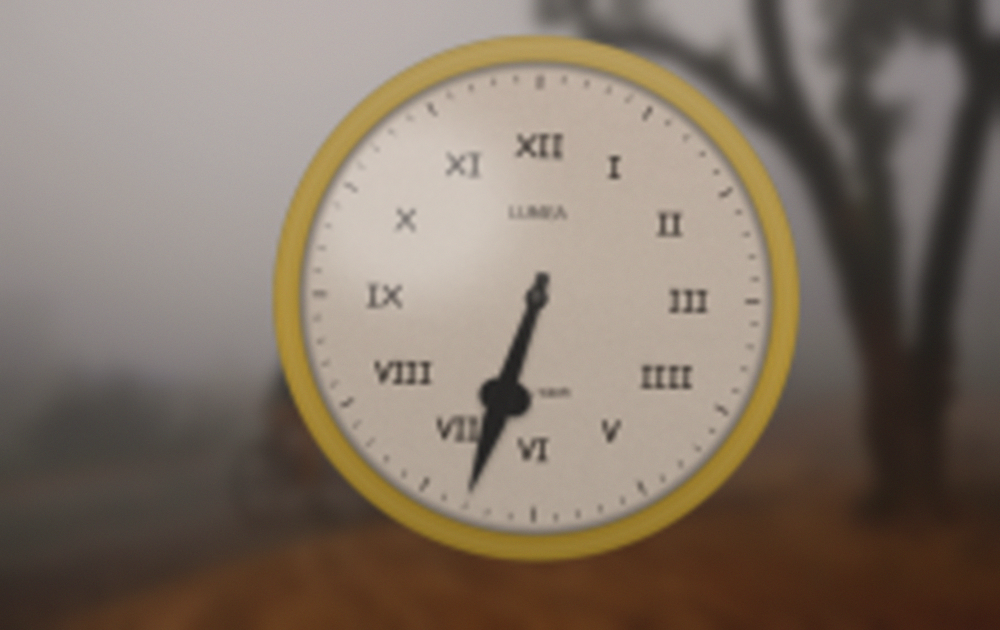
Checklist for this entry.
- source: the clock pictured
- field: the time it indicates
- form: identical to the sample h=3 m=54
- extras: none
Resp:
h=6 m=33
